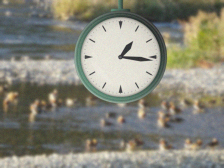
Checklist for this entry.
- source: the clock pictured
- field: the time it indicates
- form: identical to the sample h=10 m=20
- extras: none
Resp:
h=1 m=16
